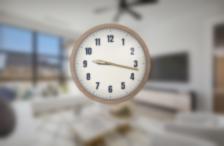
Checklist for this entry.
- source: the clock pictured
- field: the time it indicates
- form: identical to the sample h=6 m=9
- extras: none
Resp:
h=9 m=17
